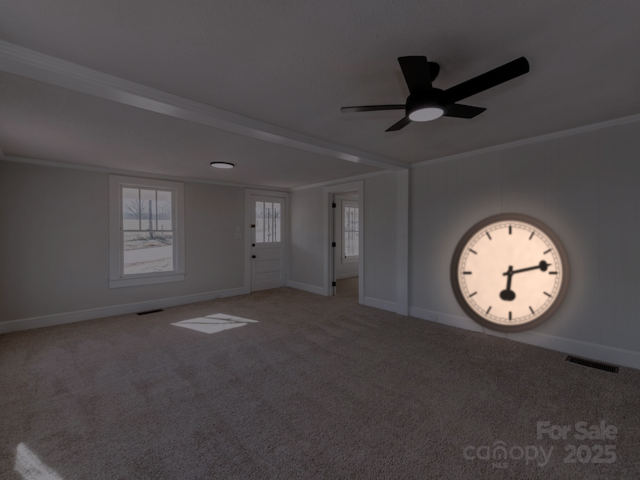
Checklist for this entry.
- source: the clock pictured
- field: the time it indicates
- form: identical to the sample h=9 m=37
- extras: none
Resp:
h=6 m=13
